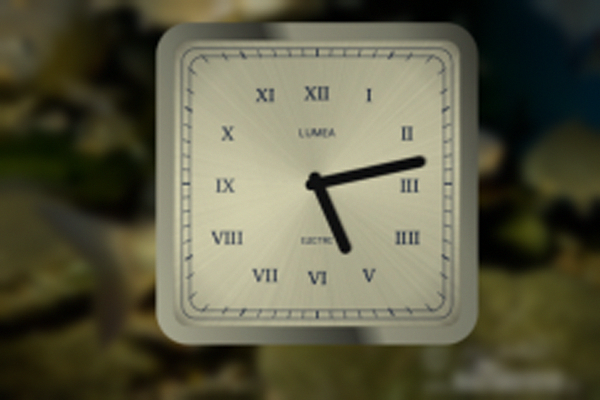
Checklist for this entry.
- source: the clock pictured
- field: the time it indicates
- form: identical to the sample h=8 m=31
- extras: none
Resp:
h=5 m=13
